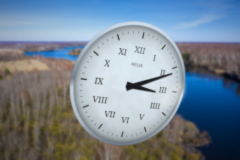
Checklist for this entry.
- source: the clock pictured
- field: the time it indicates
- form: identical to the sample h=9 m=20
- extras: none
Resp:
h=3 m=11
